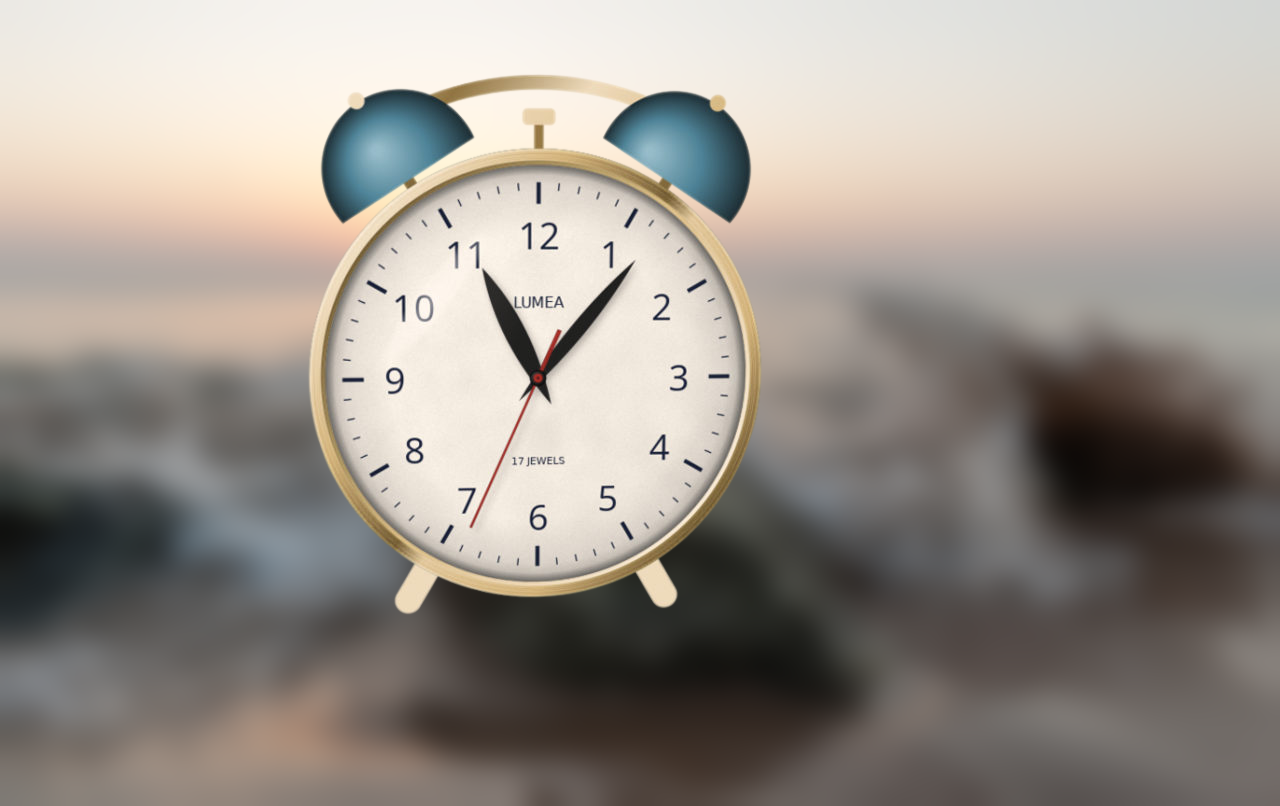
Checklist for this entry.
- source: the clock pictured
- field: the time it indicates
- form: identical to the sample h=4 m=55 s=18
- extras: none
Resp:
h=11 m=6 s=34
